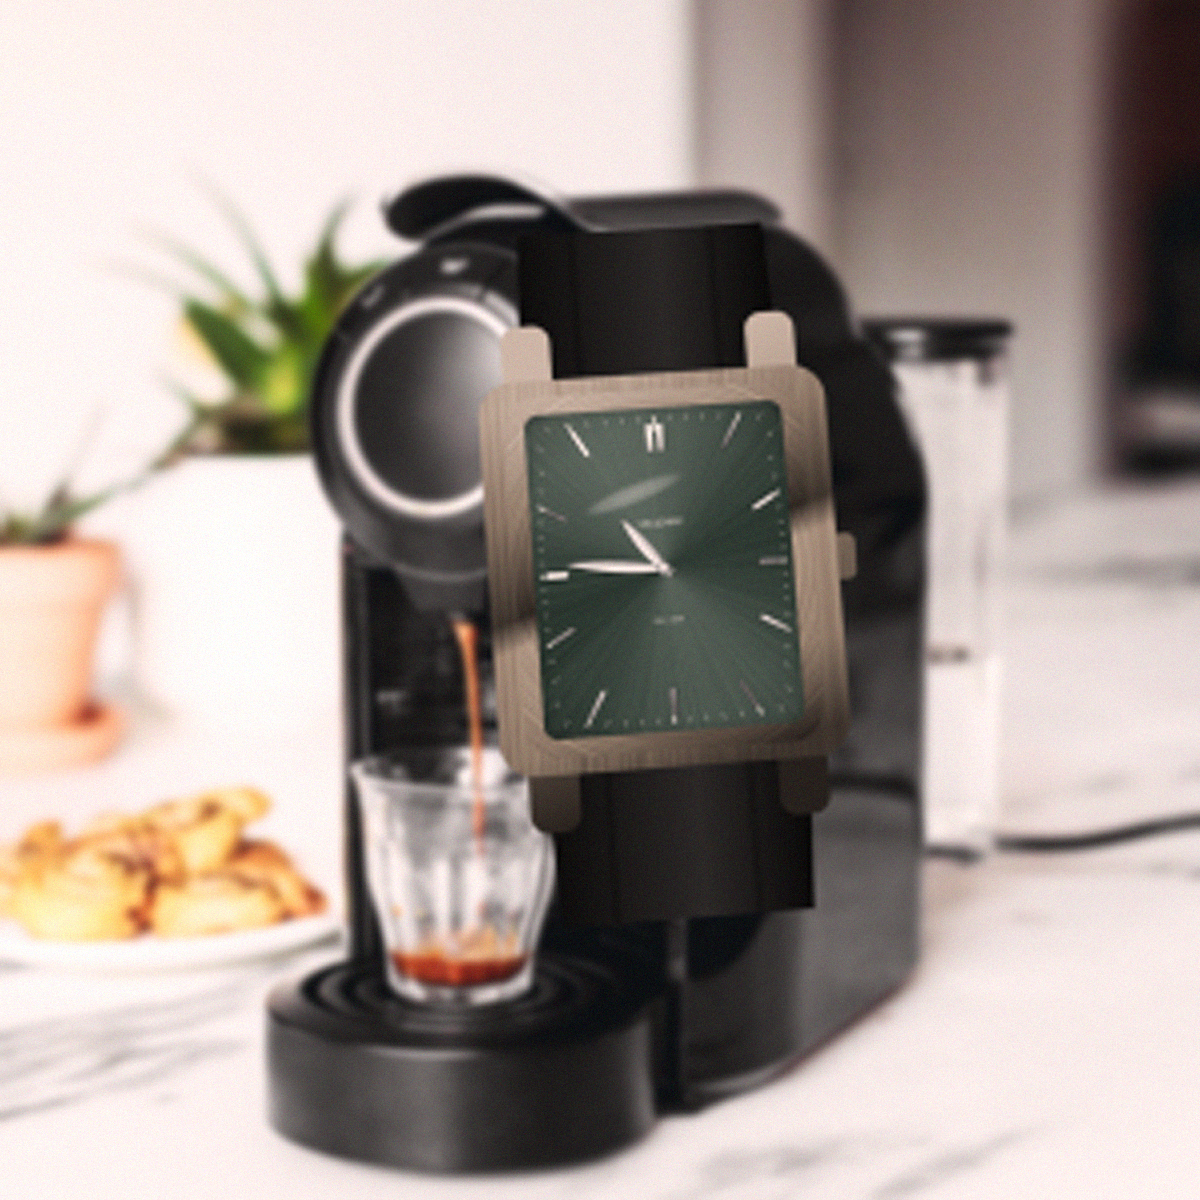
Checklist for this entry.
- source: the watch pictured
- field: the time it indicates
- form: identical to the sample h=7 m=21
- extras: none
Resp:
h=10 m=46
